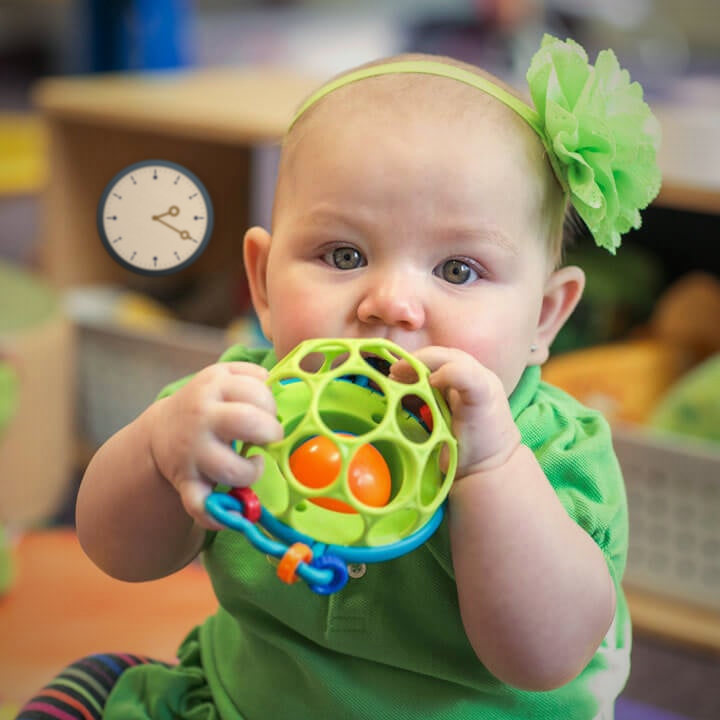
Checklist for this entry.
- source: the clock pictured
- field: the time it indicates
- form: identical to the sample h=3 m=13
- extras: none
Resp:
h=2 m=20
